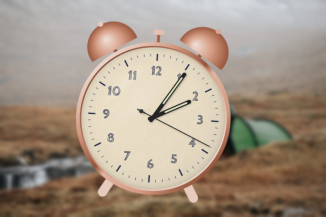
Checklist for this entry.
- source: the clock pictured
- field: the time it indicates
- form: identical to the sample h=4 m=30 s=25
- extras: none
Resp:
h=2 m=5 s=19
